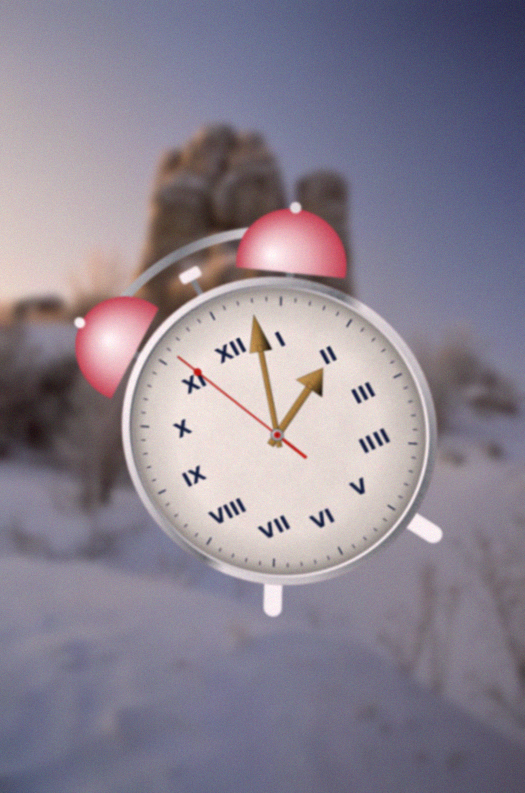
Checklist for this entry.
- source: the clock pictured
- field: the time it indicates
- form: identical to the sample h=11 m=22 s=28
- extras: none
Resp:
h=2 m=2 s=56
